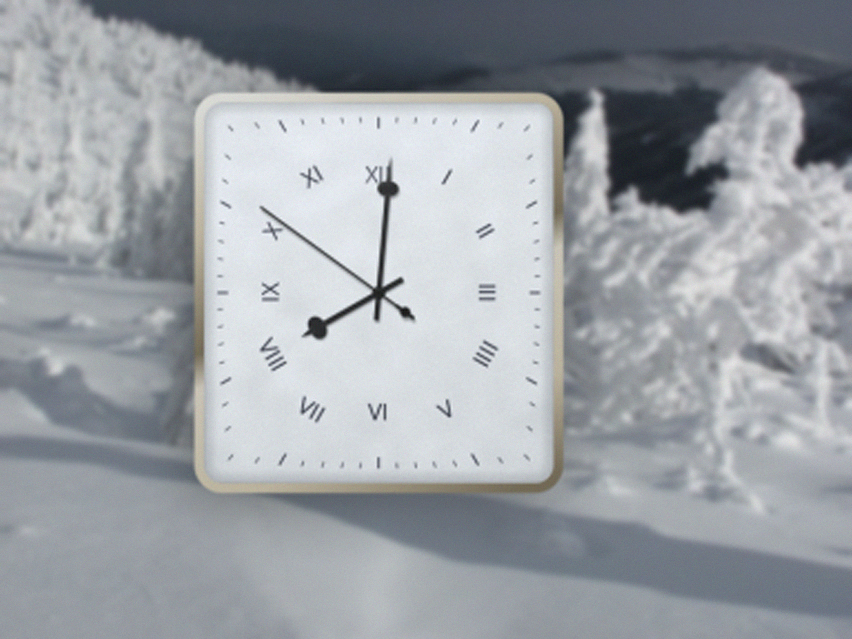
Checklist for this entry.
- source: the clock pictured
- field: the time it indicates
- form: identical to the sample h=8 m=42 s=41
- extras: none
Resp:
h=8 m=0 s=51
